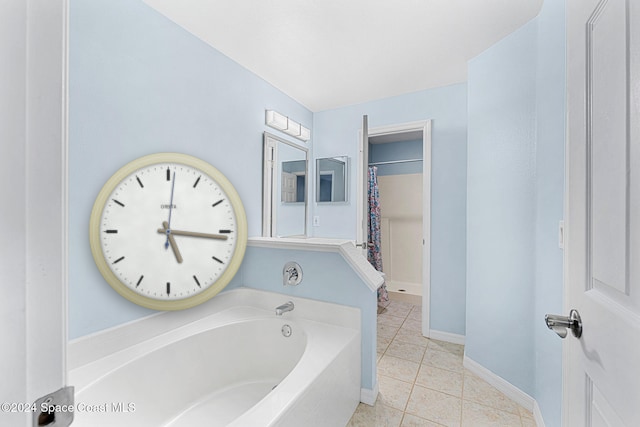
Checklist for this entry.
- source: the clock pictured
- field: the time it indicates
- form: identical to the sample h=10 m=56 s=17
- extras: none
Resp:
h=5 m=16 s=1
